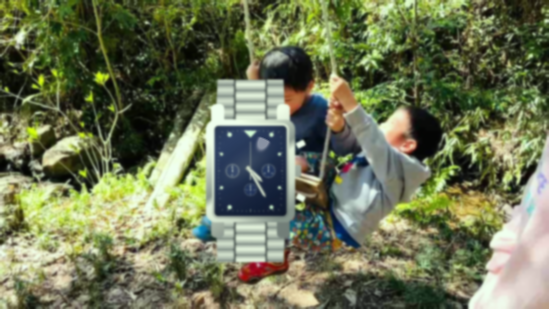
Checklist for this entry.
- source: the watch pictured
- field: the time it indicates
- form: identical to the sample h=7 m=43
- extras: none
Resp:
h=4 m=25
